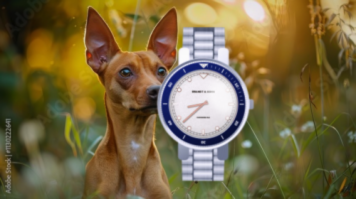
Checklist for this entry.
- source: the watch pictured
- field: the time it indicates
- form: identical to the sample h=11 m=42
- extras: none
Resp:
h=8 m=38
